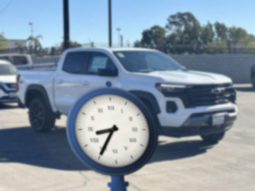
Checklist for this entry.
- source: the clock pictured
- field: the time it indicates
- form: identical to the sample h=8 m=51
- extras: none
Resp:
h=8 m=35
